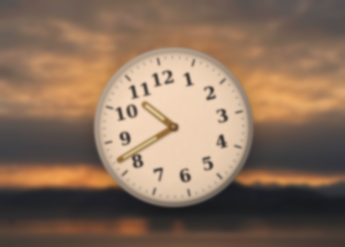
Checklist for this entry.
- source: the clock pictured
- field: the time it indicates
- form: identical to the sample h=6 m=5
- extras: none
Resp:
h=10 m=42
